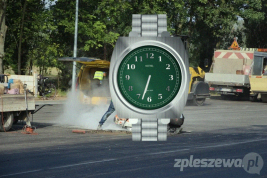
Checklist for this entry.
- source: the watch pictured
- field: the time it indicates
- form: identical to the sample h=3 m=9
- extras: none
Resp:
h=6 m=33
